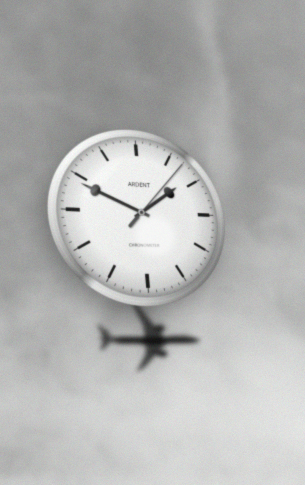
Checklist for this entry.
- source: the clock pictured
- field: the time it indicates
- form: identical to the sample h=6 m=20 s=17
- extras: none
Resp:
h=1 m=49 s=7
